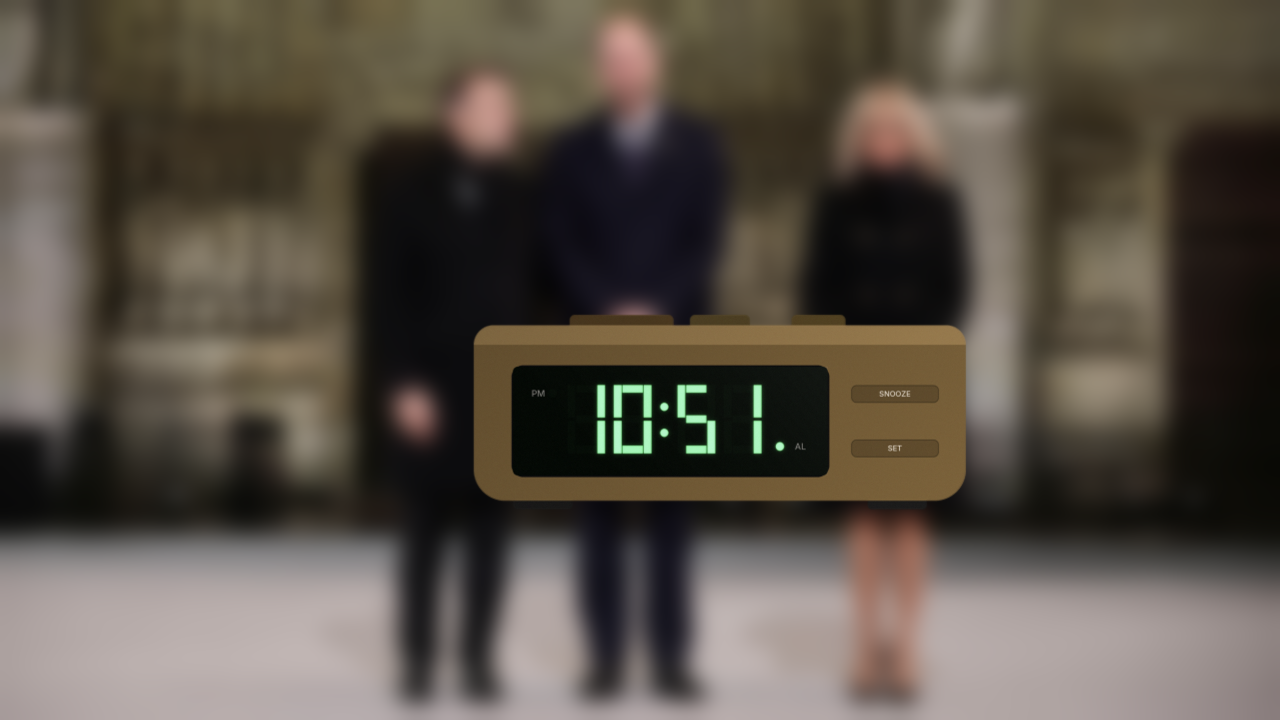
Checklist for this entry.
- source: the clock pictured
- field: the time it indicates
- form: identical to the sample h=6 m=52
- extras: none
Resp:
h=10 m=51
